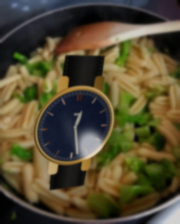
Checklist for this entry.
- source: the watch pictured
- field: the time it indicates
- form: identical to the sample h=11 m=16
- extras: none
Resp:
h=12 m=28
